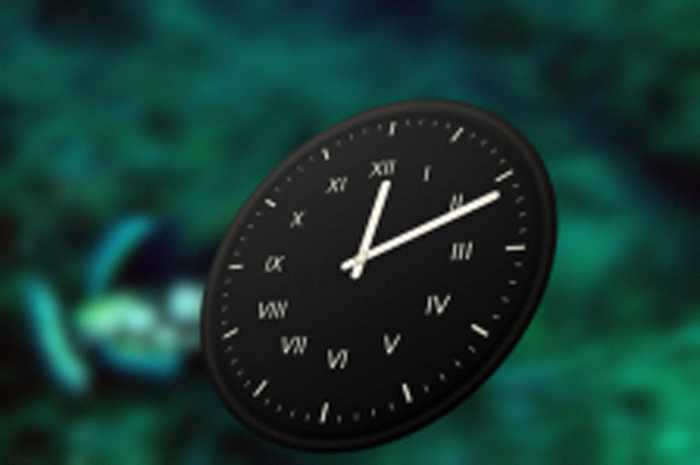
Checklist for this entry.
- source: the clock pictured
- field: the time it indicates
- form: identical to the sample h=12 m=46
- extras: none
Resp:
h=12 m=11
